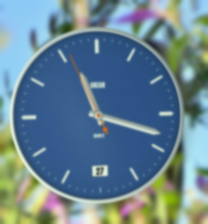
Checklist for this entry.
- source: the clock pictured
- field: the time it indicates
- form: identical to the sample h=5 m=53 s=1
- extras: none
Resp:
h=11 m=17 s=56
